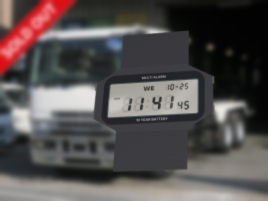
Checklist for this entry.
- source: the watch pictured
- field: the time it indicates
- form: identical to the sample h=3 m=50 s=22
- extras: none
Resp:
h=11 m=41 s=45
